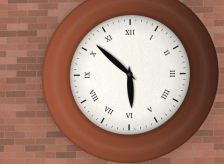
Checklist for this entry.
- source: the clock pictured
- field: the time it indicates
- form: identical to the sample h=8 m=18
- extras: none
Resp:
h=5 m=52
